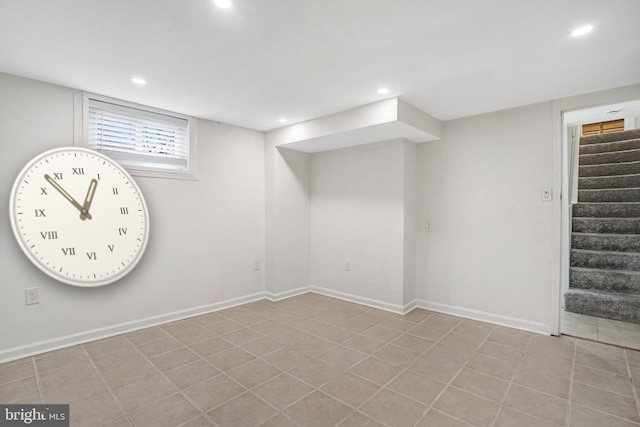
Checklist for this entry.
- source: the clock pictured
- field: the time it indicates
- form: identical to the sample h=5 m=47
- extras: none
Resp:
h=12 m=53
